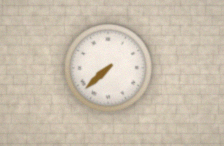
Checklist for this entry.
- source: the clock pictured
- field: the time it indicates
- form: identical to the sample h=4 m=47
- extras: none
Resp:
h=7 m=38
